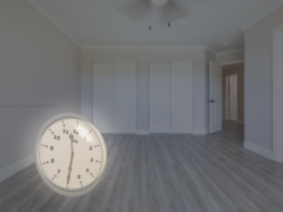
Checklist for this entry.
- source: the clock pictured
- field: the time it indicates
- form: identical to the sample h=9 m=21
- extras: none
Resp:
h=11 m=30
